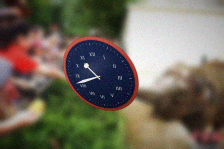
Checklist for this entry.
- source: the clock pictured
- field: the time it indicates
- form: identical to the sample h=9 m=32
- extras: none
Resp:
h=10 m=42
